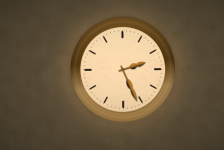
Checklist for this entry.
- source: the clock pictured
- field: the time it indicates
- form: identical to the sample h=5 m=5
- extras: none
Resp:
h=2 m=26
